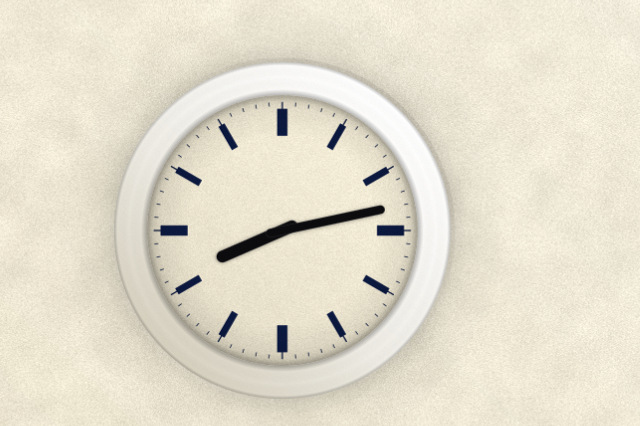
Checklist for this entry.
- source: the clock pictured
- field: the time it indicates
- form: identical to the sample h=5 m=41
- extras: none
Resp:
h=8 m=13
